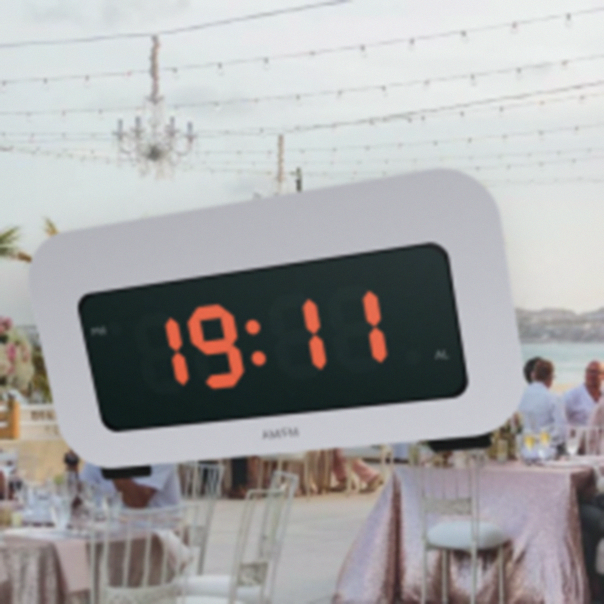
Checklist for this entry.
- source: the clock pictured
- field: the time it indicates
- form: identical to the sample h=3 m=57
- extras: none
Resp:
h=19 m=11
